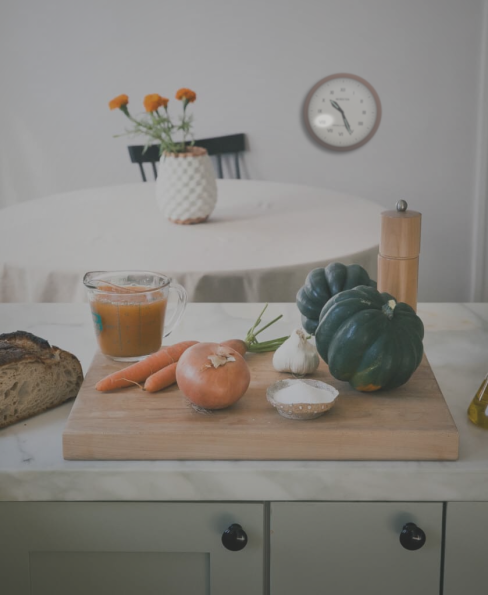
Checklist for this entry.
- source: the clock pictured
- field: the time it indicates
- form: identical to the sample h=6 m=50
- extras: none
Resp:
h=10 m=26
